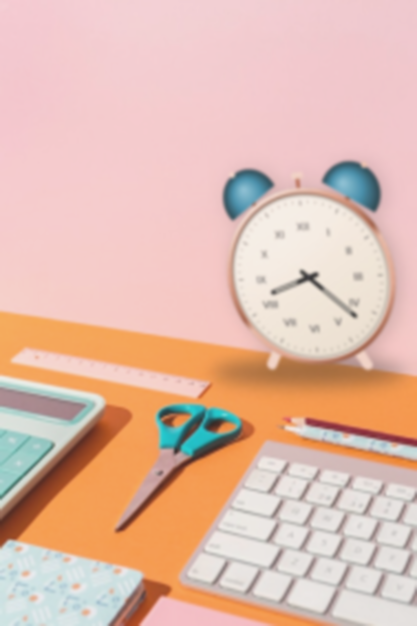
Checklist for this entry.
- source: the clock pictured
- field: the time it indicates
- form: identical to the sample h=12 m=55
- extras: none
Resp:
h=8 m=22
